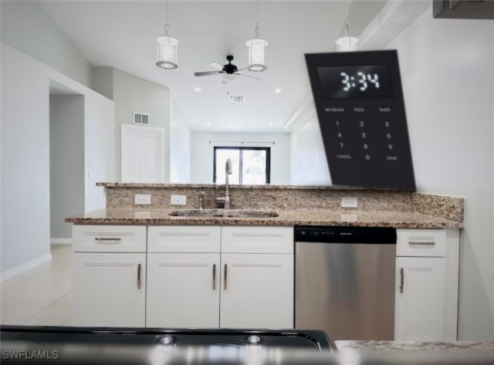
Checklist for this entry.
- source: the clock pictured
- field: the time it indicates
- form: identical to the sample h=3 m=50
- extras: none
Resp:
h=3 m=34
